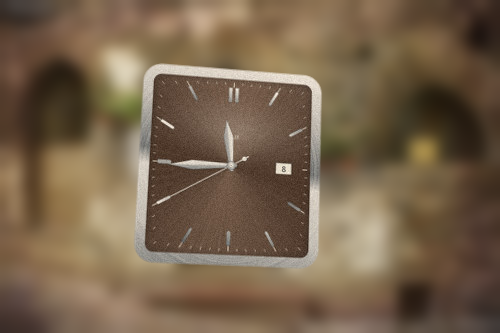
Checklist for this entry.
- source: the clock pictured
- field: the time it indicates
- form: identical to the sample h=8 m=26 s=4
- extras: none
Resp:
h=11 m=44 s=40
